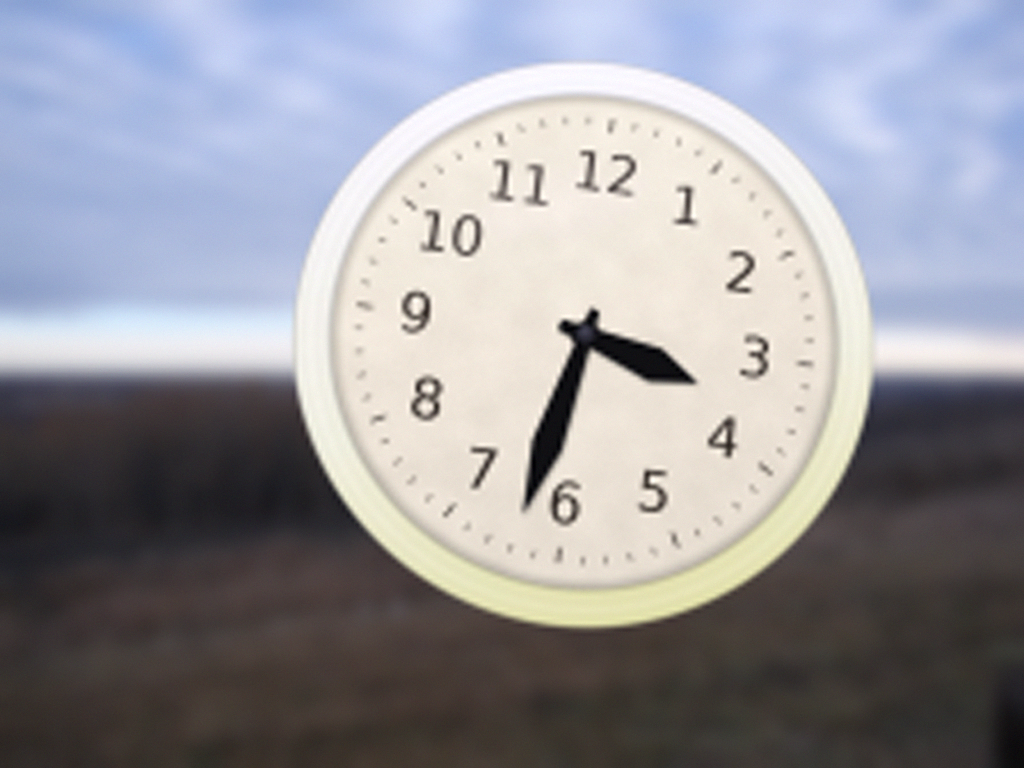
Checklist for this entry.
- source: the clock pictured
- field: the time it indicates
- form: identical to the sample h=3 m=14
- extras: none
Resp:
h=3 m=32
